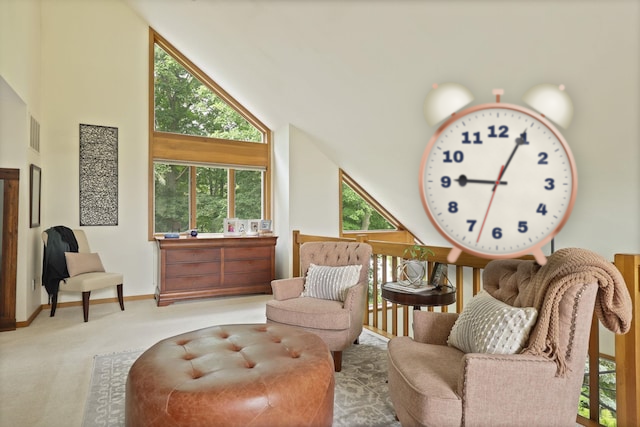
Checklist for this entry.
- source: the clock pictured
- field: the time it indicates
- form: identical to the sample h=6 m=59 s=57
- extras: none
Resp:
h=9 m=4 s=33
